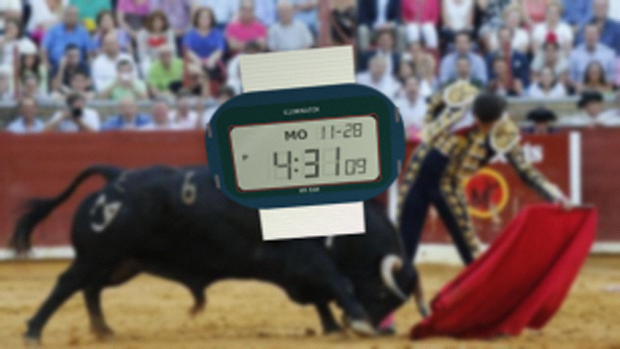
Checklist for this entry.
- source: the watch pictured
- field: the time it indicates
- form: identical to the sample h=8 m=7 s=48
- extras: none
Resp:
h=4 m=31 s=9
